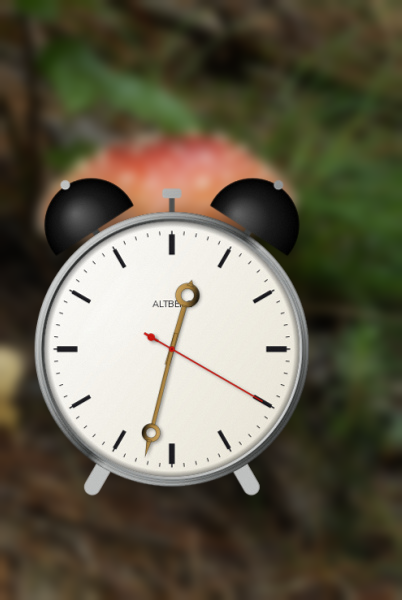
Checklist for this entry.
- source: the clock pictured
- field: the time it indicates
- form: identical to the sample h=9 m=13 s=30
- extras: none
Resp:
h=12 m=32 s=20
